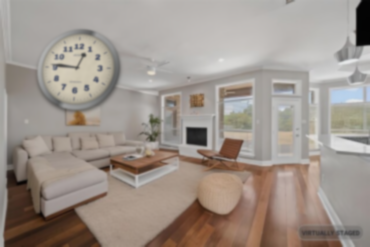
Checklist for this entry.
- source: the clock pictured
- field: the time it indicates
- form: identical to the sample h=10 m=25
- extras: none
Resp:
h=12 m=46
